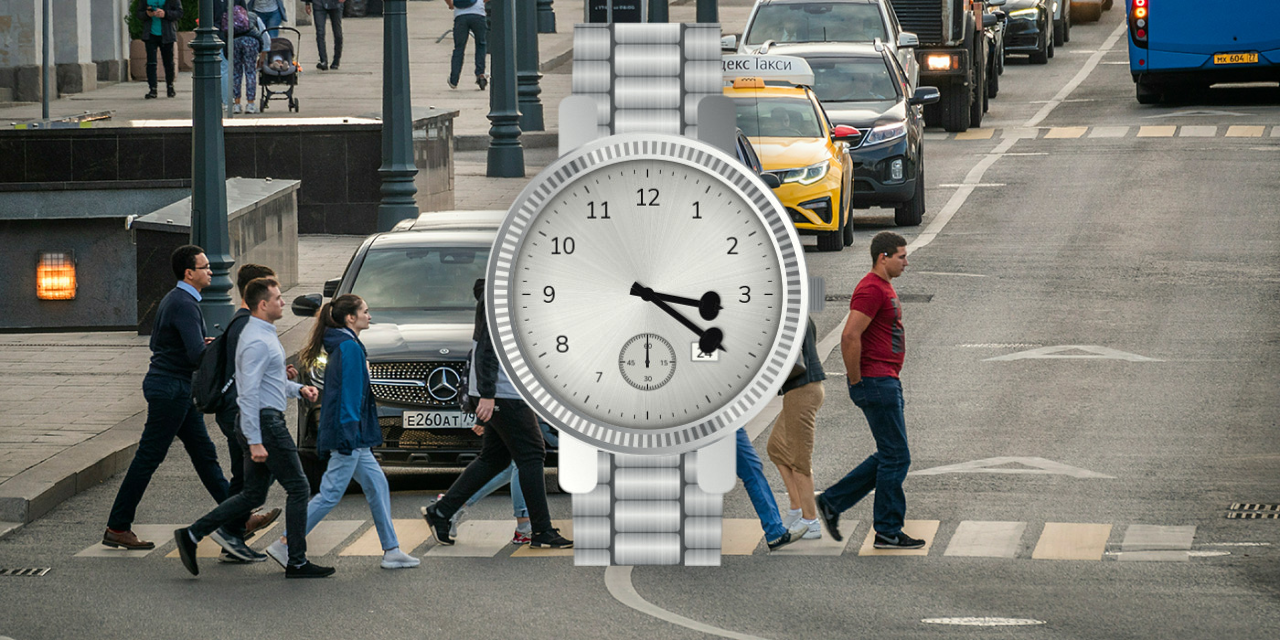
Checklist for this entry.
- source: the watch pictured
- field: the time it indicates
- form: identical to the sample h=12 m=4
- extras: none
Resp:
h=3 m=21
